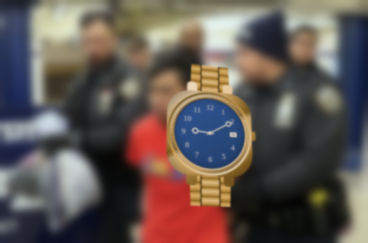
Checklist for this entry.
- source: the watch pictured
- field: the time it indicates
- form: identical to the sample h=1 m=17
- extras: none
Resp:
h=9 m=10
